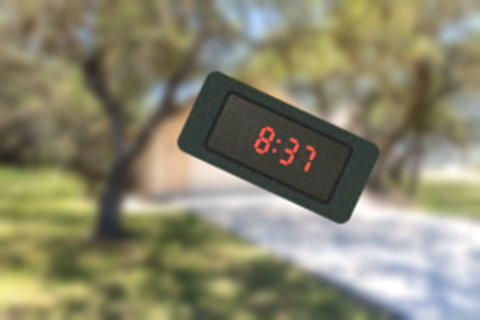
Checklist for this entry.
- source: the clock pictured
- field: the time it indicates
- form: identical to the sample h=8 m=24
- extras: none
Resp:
h=8 m=37
